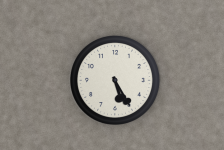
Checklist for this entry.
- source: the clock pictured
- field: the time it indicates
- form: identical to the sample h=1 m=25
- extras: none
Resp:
h=5 m=25
